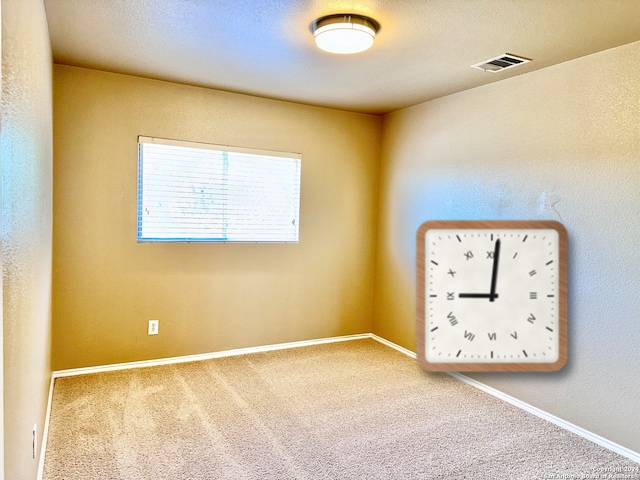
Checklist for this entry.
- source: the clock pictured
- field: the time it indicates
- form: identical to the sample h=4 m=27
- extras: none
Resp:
h=9 m=1
